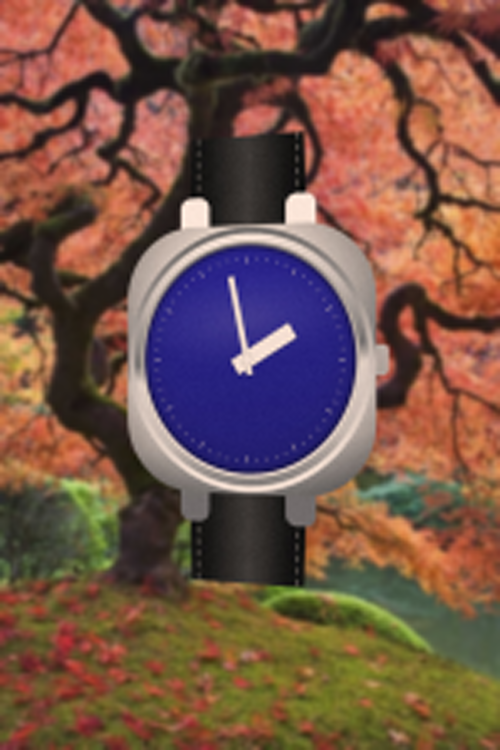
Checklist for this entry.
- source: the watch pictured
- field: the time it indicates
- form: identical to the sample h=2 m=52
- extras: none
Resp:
h=1 m=58
